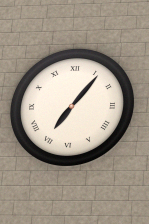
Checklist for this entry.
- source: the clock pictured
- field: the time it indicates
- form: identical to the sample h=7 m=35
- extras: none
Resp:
h=7 m=6
